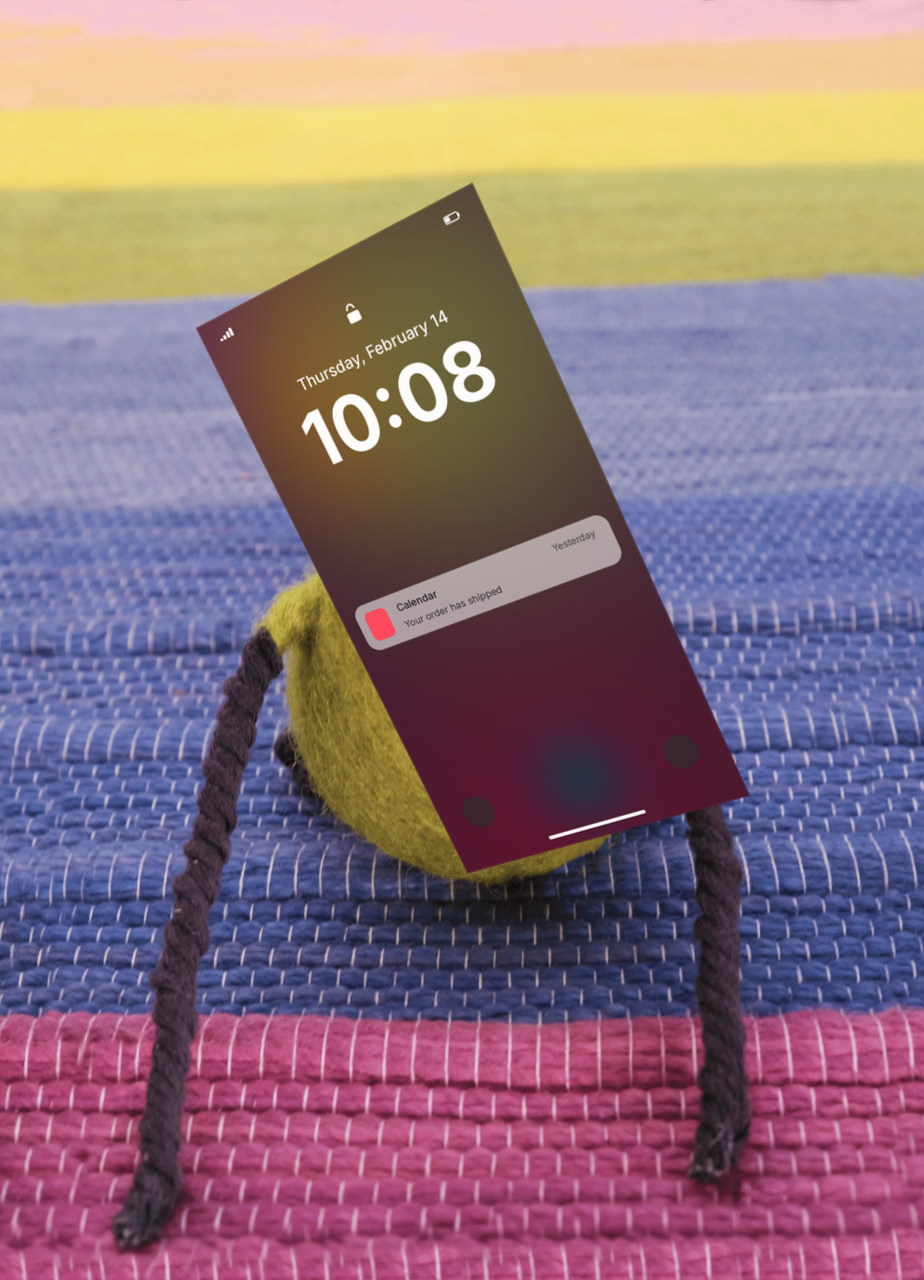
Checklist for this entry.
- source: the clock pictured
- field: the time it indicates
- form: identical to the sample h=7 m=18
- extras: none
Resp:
h=10 m=8
